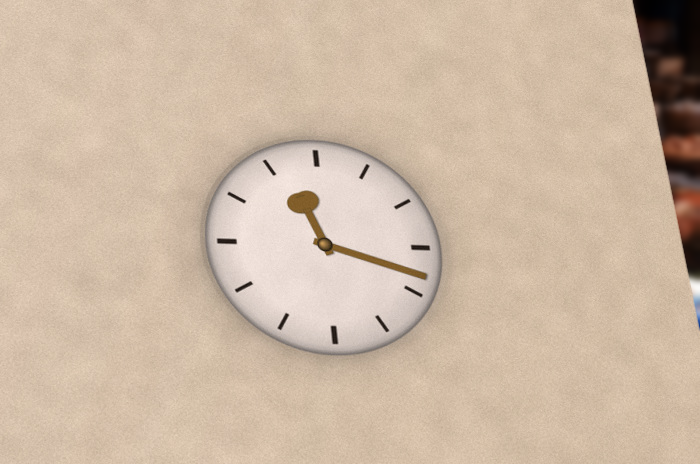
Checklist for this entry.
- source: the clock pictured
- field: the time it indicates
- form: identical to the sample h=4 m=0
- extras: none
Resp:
h=11 m=18
